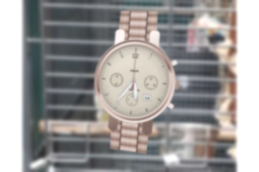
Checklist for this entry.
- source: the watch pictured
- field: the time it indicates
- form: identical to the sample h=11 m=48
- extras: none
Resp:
h=5 m=36
